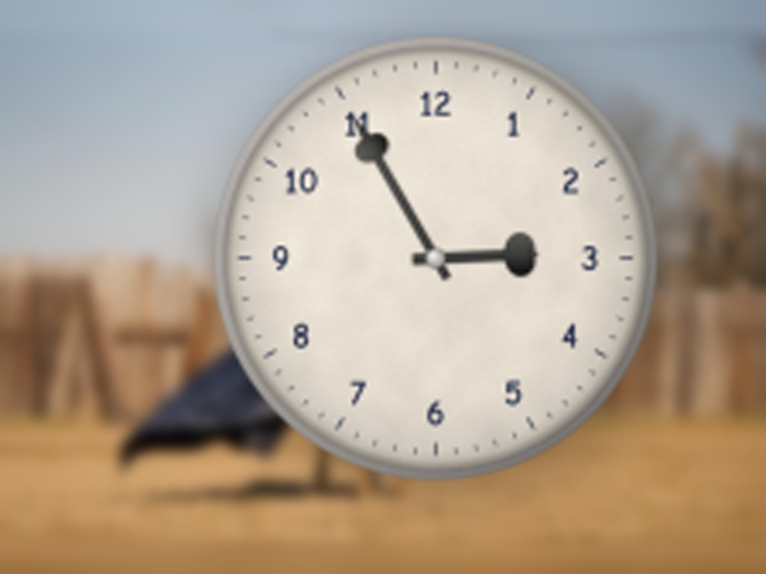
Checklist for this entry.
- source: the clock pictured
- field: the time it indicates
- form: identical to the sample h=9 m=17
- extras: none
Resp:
h=2 m=55
